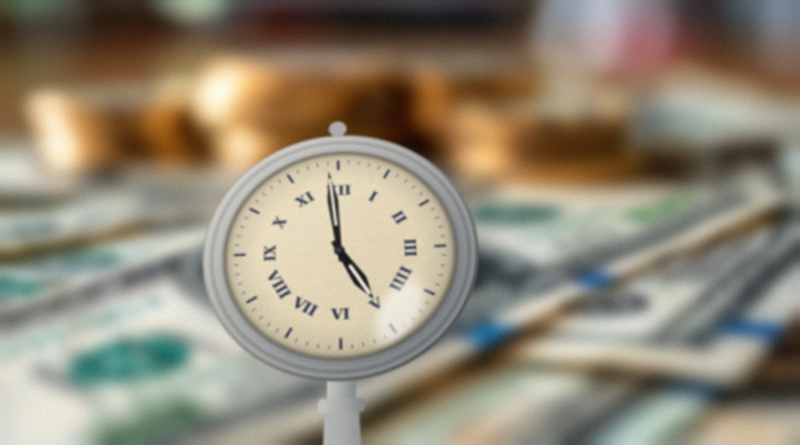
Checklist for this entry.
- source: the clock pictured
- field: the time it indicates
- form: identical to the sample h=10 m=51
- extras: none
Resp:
h=4 m=59
